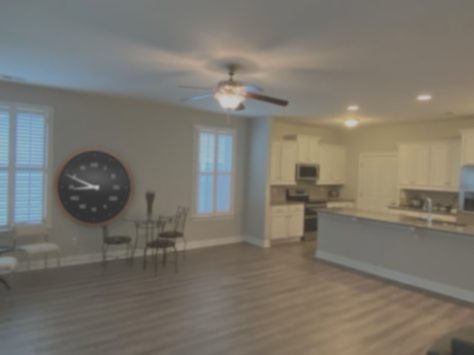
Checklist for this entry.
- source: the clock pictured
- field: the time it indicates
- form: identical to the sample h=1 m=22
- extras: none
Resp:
h=8 m=49
